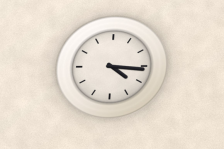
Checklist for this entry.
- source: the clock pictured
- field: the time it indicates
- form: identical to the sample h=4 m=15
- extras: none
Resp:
h=4 m=16
